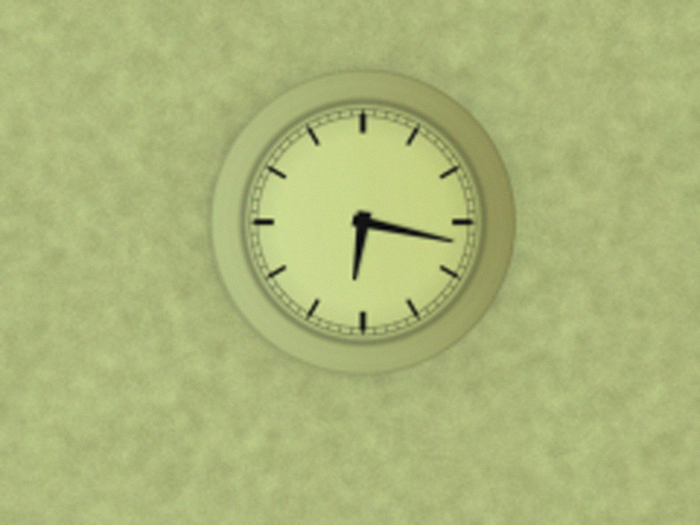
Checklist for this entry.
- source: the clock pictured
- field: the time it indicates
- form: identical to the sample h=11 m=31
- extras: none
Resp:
h=6 m=17
